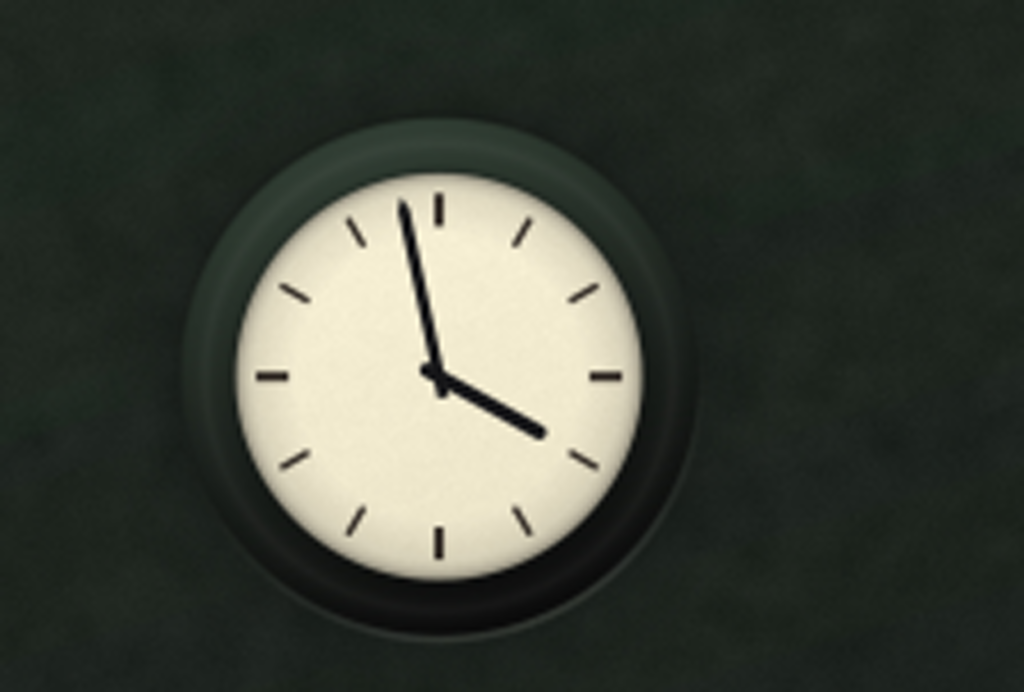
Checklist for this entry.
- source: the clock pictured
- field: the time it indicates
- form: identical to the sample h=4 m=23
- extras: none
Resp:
h=3 m=58
